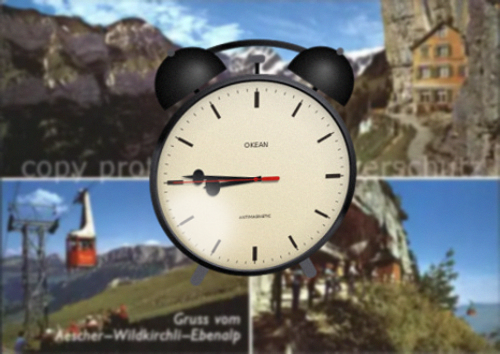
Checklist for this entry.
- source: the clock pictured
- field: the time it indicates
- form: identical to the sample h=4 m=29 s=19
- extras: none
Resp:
h=8 m=45 s=45
